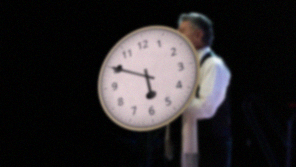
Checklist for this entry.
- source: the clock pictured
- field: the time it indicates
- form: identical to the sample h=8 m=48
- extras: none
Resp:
h=5 m=50
